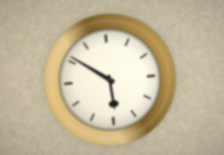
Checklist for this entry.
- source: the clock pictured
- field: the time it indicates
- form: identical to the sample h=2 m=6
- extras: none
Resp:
h=5 m=51
